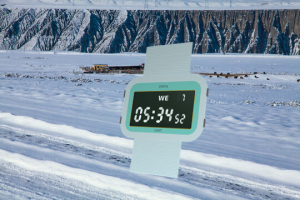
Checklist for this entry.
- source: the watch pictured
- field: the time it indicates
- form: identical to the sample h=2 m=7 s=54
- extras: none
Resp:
h=5 m=34 s=52
